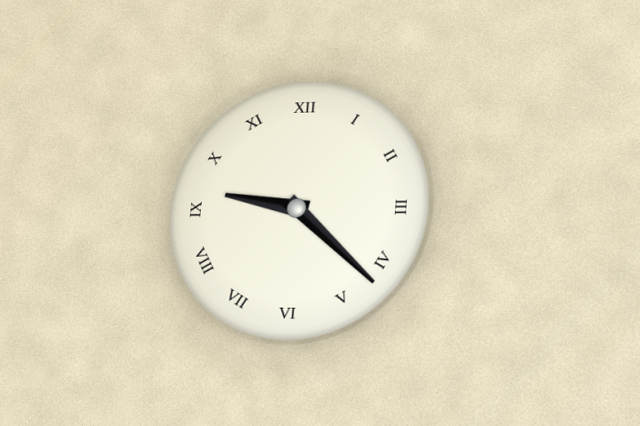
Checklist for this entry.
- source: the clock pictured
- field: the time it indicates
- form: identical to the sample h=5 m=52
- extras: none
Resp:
h=9 m=22
